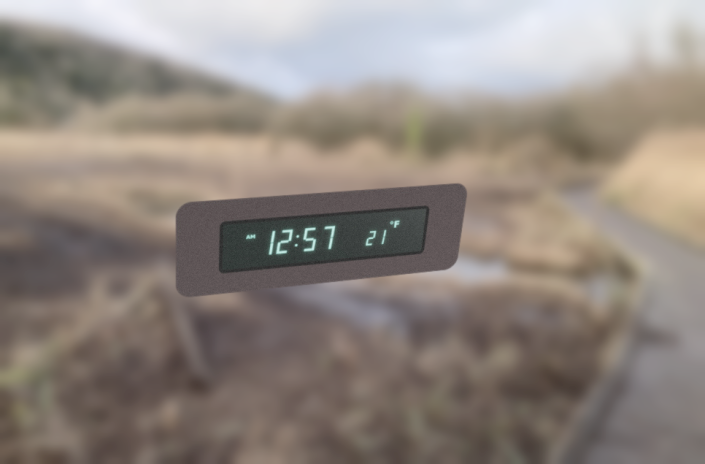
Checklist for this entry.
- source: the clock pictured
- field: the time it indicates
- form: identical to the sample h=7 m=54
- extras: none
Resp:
h=12 m=57
